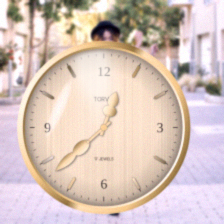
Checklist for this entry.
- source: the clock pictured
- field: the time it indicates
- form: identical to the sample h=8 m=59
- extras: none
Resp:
h=12 m=38
